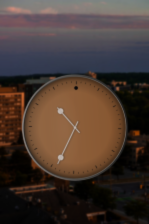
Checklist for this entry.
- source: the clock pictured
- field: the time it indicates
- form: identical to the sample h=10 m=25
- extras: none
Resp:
h=10 m=34
